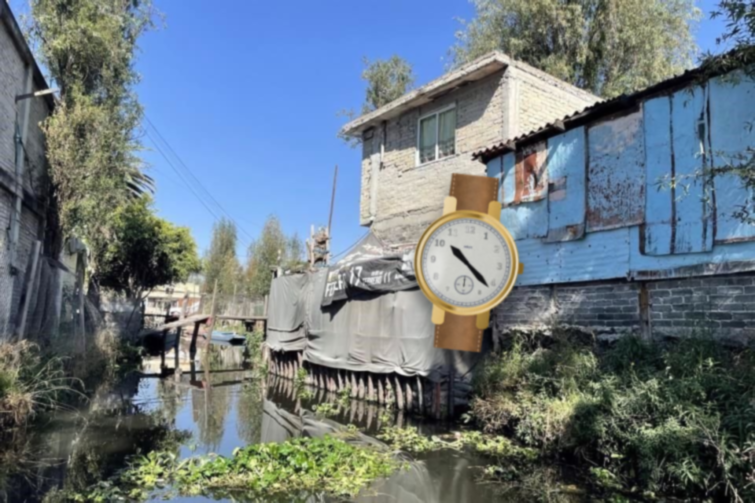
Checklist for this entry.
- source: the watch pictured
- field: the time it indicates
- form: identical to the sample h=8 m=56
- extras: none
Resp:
h=10 m=22
